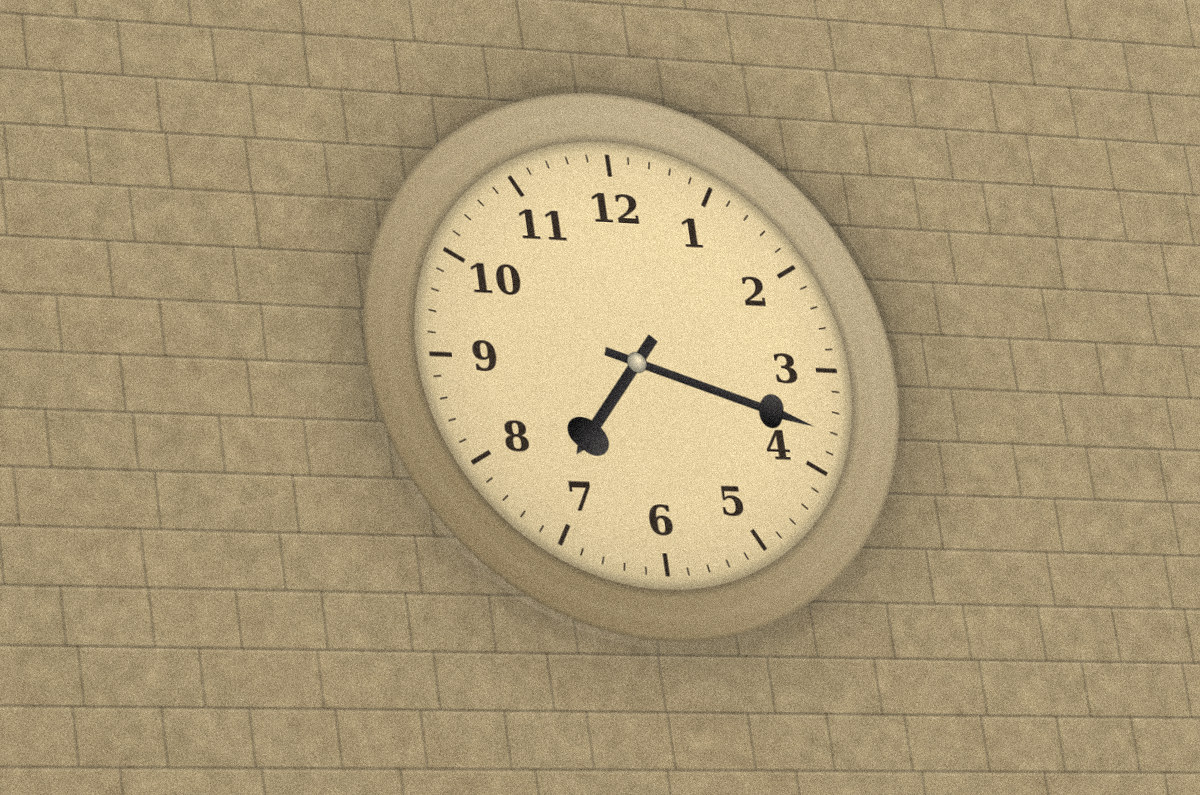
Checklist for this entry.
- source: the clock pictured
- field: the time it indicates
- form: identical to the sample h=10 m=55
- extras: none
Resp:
h=7 m=18
